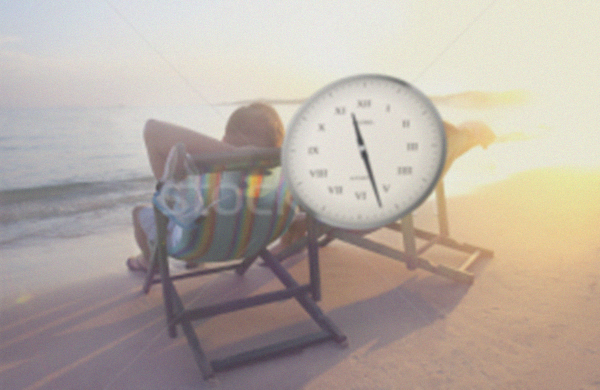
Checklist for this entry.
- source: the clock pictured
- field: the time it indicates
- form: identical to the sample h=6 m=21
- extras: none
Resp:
h=11 m=27
